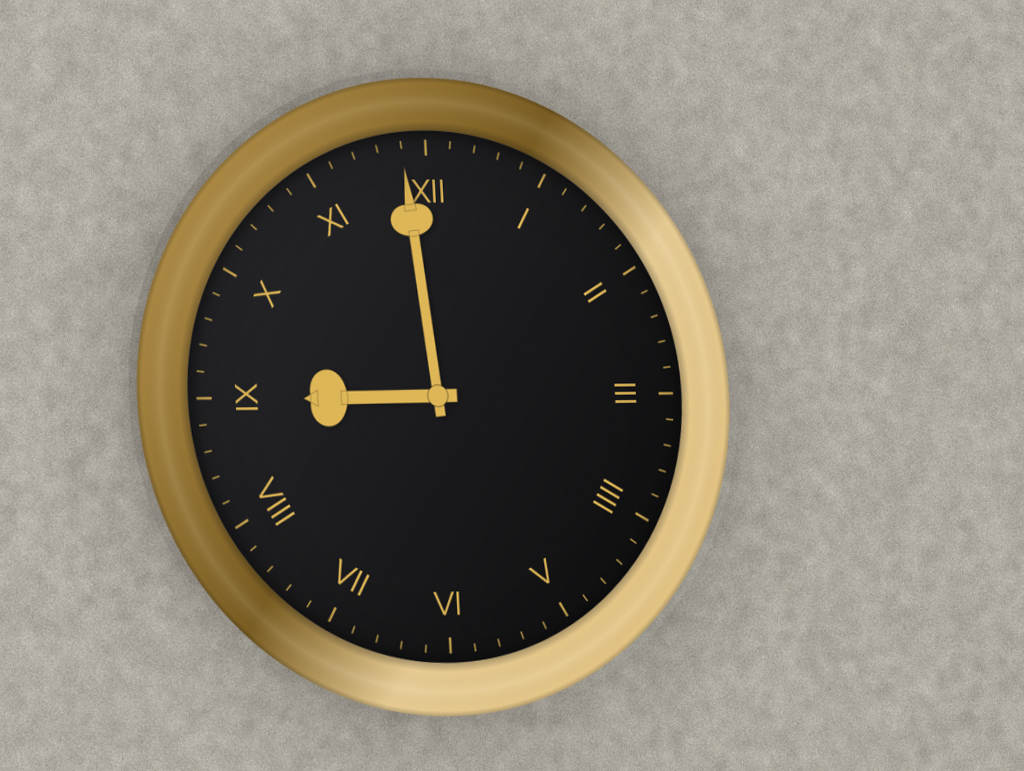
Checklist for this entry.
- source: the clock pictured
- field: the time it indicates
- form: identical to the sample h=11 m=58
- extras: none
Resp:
h=8 m=59
